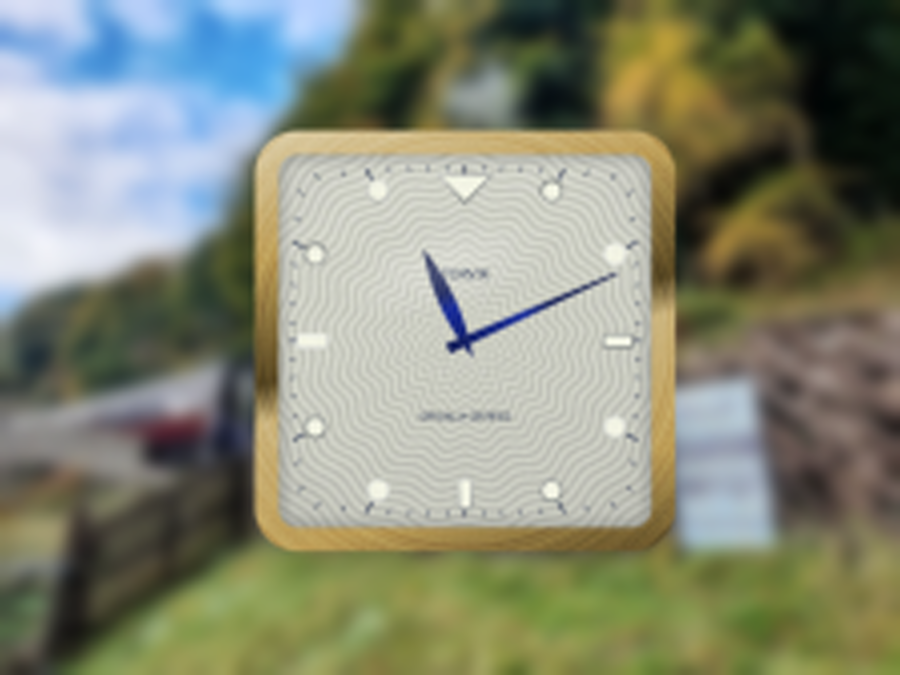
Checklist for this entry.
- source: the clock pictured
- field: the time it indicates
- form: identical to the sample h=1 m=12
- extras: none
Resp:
h=11 m=11
